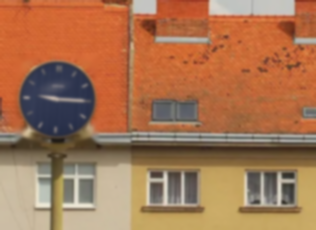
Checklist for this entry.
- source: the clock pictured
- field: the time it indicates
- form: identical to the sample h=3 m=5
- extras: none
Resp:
h=9 m=15
